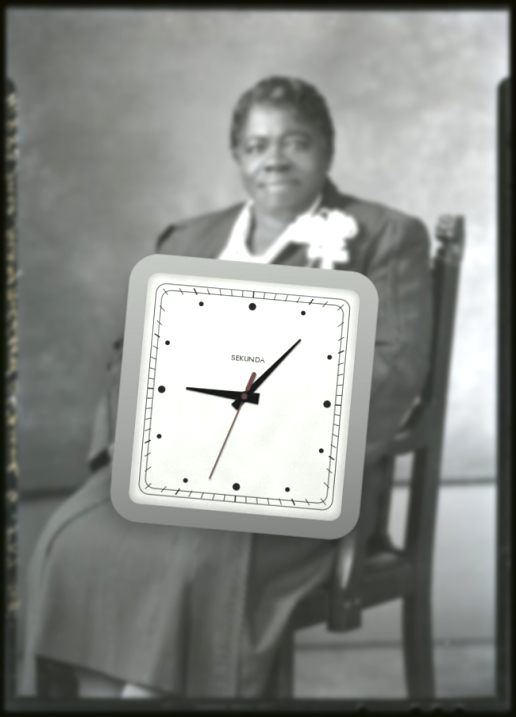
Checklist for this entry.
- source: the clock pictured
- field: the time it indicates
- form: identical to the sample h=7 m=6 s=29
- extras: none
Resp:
h=9 m=6 s=33
